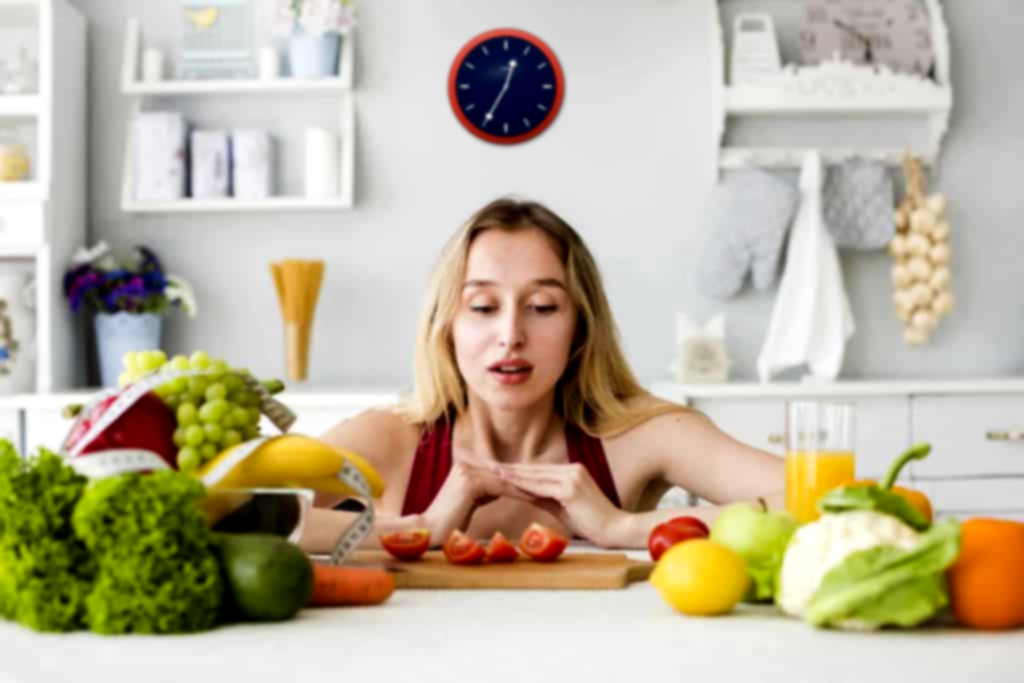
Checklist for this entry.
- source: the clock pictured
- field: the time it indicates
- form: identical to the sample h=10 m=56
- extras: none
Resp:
h=12 m=35
